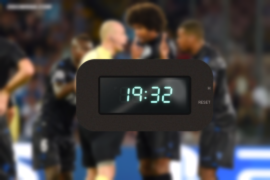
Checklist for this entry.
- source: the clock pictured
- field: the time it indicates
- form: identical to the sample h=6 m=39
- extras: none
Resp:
h=19 m=32
